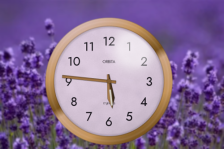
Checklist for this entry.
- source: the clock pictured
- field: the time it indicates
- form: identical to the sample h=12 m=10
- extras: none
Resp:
h=5 m=46
